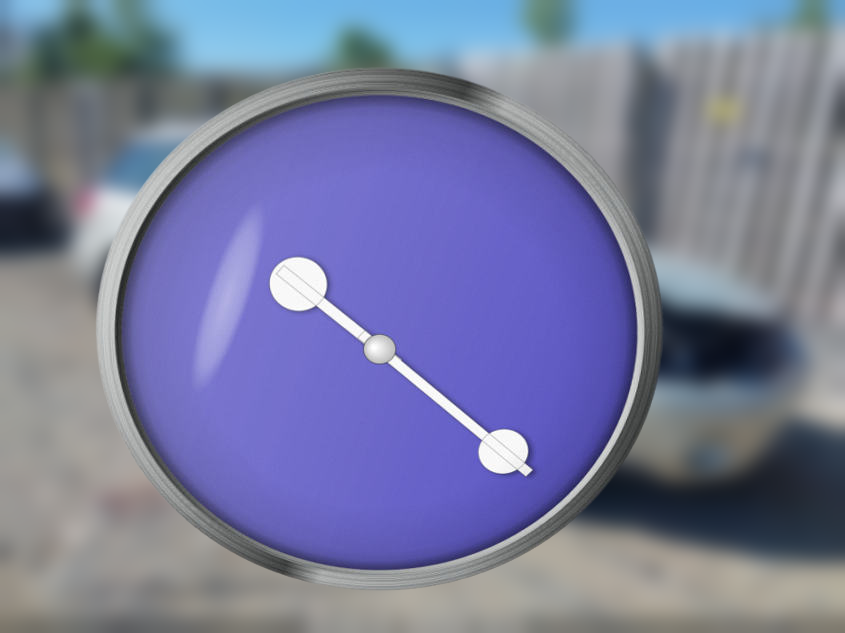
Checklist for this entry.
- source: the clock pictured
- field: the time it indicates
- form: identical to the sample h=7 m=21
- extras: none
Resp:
h=10 m=22
